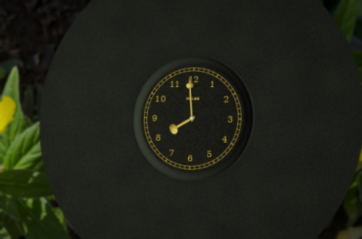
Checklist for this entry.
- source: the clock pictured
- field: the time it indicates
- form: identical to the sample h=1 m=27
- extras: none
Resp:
h=7 m=59
